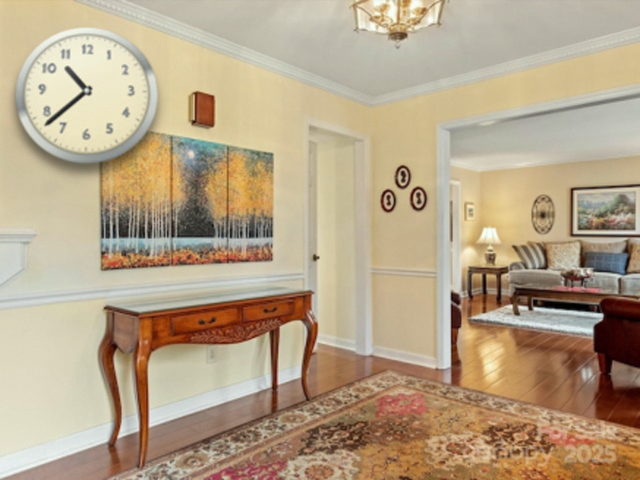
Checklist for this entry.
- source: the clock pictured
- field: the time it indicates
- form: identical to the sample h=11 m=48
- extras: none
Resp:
h=10 m=38
